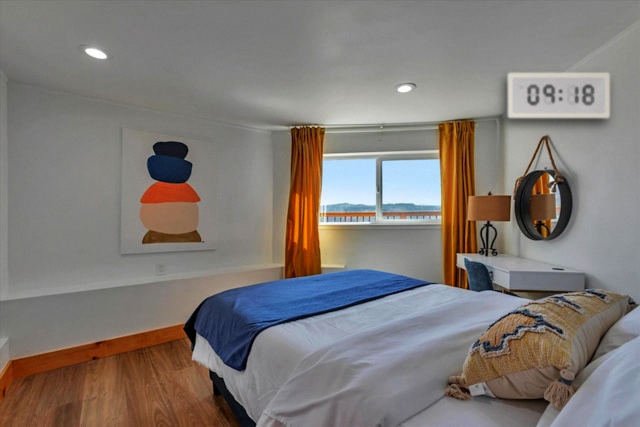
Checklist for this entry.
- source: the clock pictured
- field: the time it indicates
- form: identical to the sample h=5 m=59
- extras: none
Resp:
h=9 m=18
